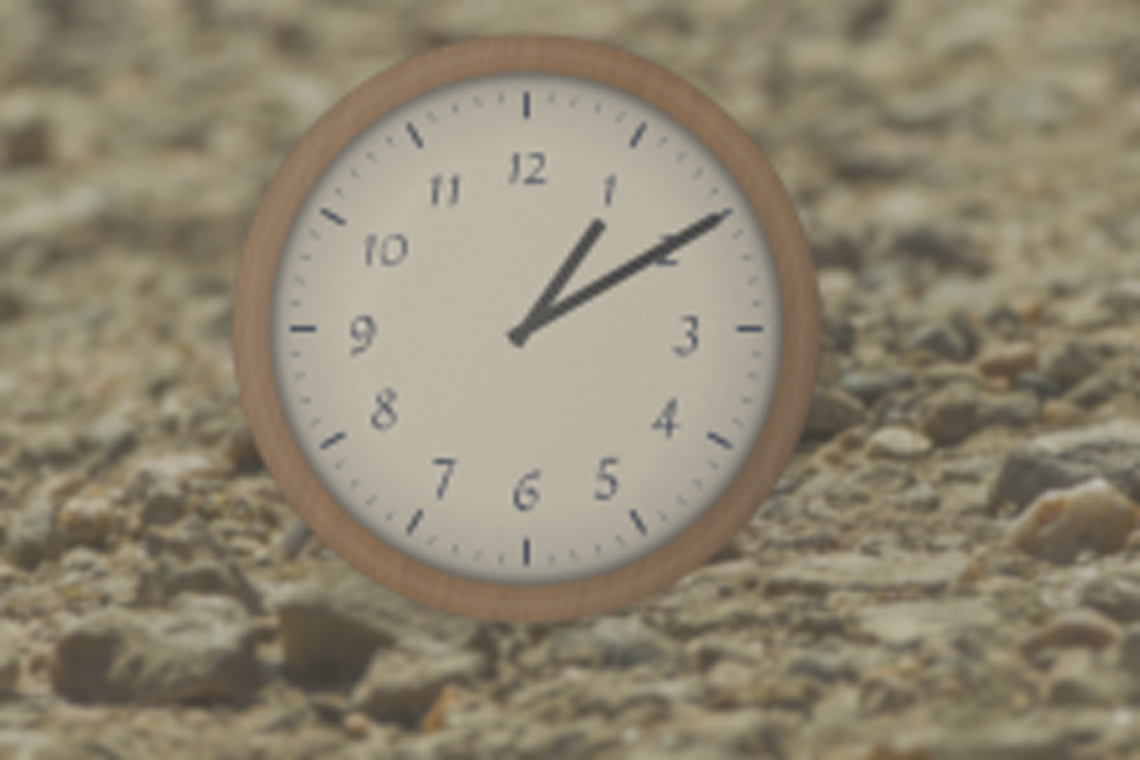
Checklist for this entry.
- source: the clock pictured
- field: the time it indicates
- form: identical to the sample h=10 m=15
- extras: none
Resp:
h=1 m=10
